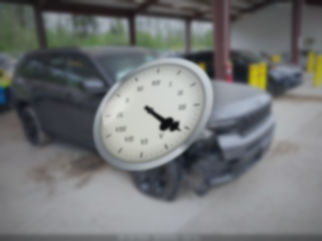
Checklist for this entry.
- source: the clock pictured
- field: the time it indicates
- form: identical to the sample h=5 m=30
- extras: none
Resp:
h=4 m=21
